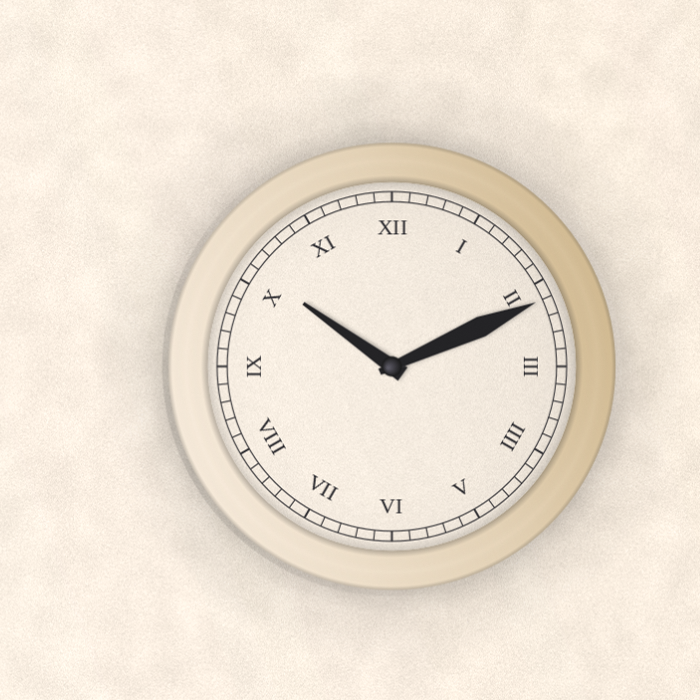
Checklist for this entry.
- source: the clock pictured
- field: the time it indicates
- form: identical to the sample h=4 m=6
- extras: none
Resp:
h=10 m=11
